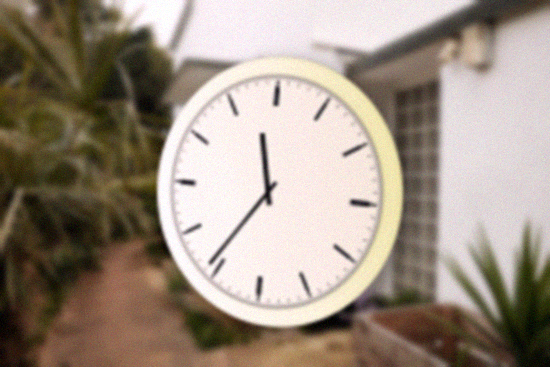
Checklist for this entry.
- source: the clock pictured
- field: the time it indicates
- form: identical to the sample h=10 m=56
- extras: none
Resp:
h=11 m=36
